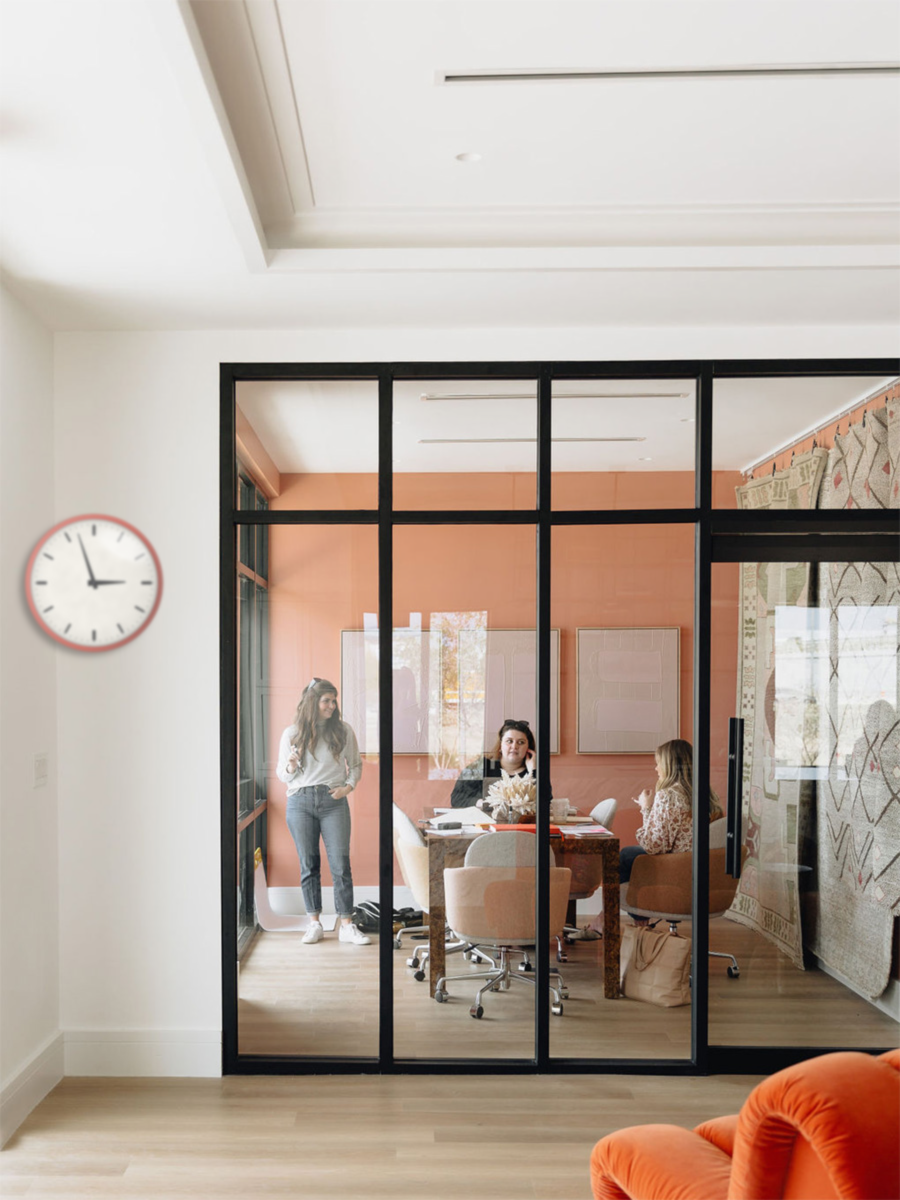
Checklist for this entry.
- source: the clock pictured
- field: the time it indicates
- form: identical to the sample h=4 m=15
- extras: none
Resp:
h=2 m=57
